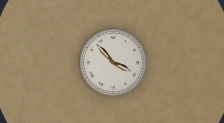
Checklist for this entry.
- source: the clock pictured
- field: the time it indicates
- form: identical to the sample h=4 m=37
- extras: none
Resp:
h=3 m=53
